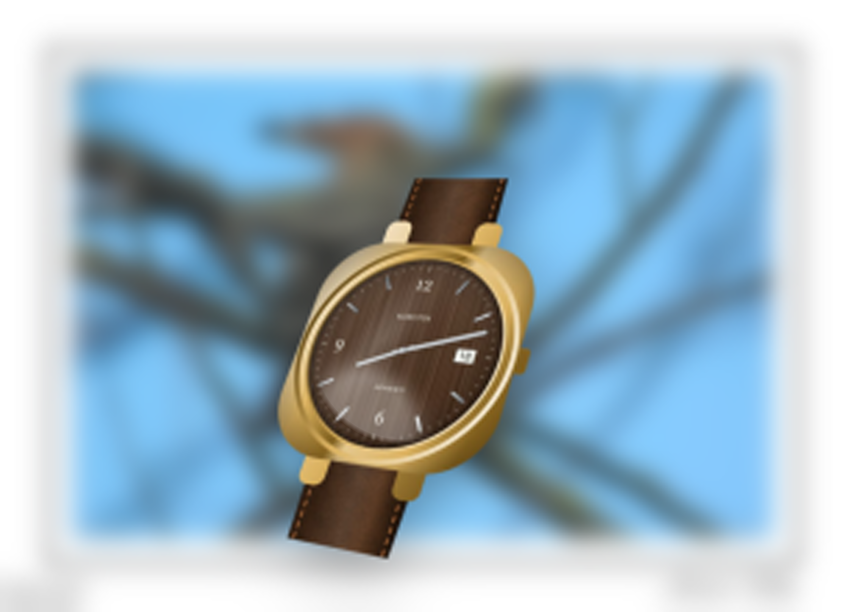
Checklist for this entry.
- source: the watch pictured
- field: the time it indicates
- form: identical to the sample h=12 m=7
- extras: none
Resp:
h=8 m=12
